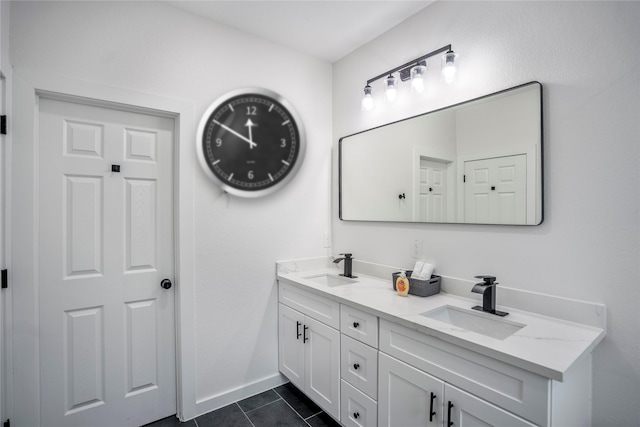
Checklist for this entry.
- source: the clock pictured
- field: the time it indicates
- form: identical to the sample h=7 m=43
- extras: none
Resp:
h=11 m=50
